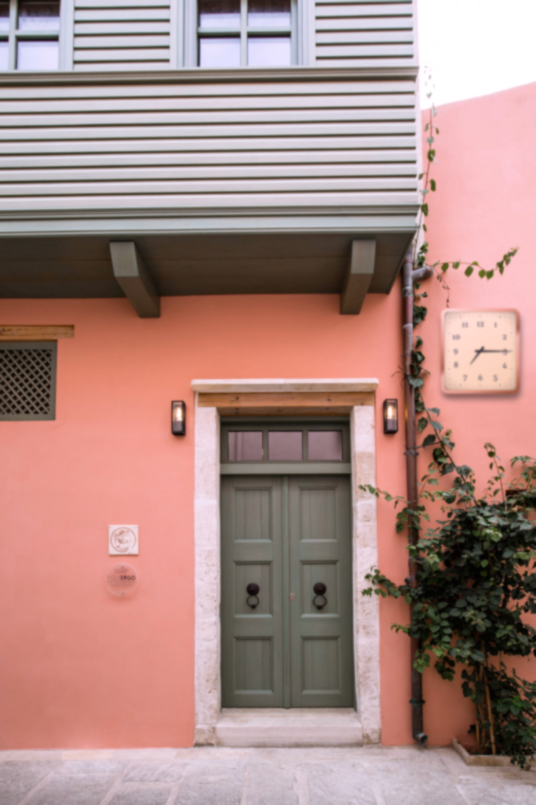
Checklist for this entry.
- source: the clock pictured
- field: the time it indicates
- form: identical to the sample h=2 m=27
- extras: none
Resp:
h=7 m=15
